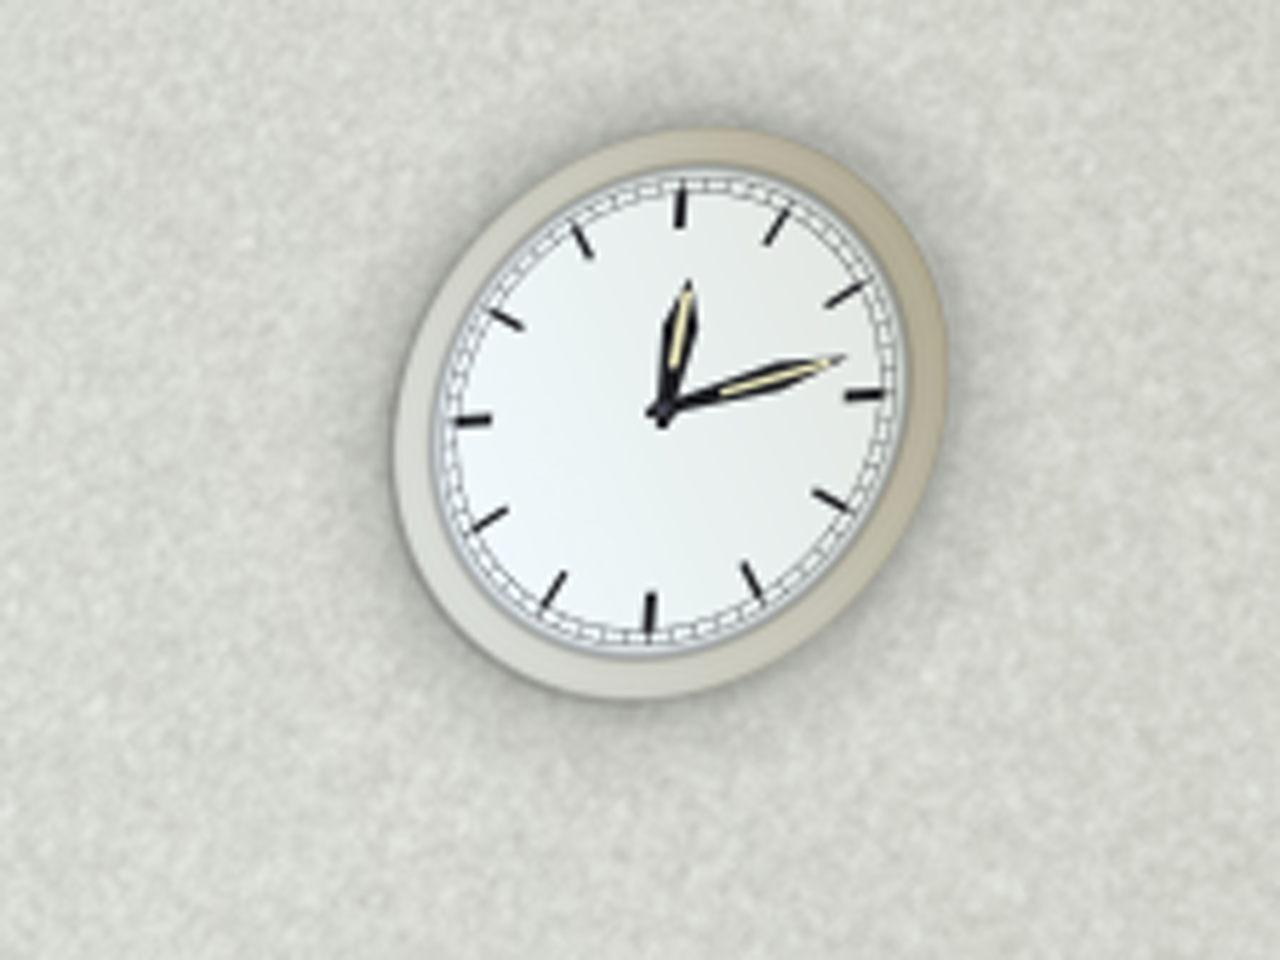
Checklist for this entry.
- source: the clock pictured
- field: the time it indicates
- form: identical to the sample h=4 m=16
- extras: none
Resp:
h=12 m=13
